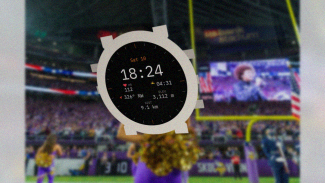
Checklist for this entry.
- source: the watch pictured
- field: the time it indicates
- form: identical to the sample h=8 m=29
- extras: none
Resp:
h=18 m=24
